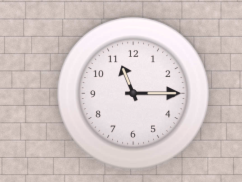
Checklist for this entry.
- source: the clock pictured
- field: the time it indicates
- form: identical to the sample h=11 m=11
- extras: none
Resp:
h=11 m=15
